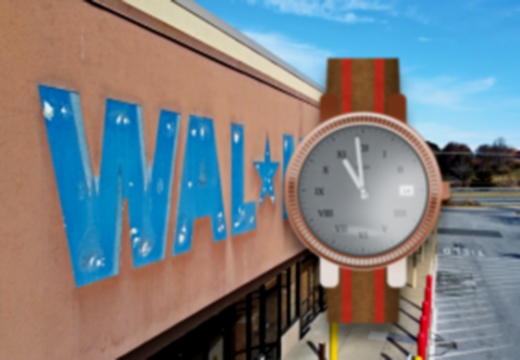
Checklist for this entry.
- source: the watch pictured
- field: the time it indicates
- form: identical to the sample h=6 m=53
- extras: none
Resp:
h=10 m=59
